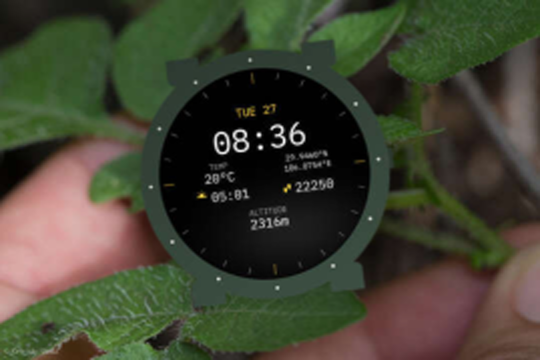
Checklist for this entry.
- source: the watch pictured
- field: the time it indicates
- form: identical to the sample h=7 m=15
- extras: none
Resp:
h=8 m=36
